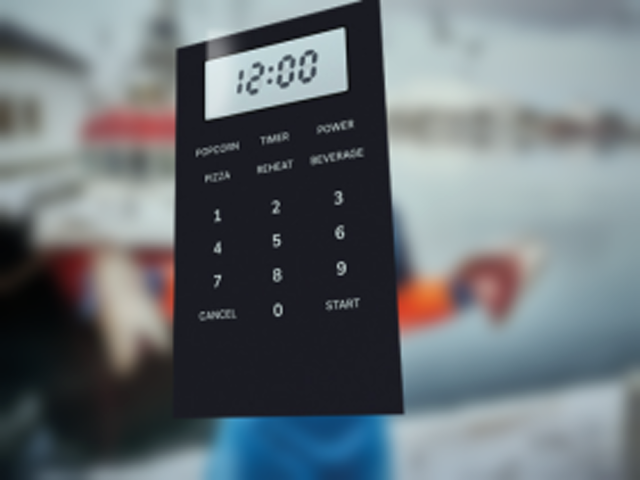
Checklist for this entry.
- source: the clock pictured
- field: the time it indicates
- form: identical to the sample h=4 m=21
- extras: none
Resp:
h=12 m=0
